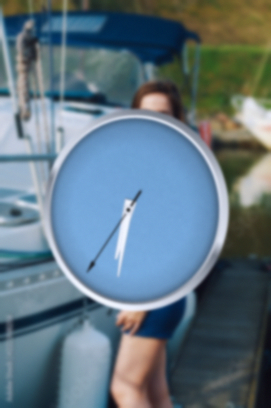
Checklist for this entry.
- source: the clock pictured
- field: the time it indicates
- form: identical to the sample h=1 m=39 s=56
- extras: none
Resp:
h=6 m=31 s=36
